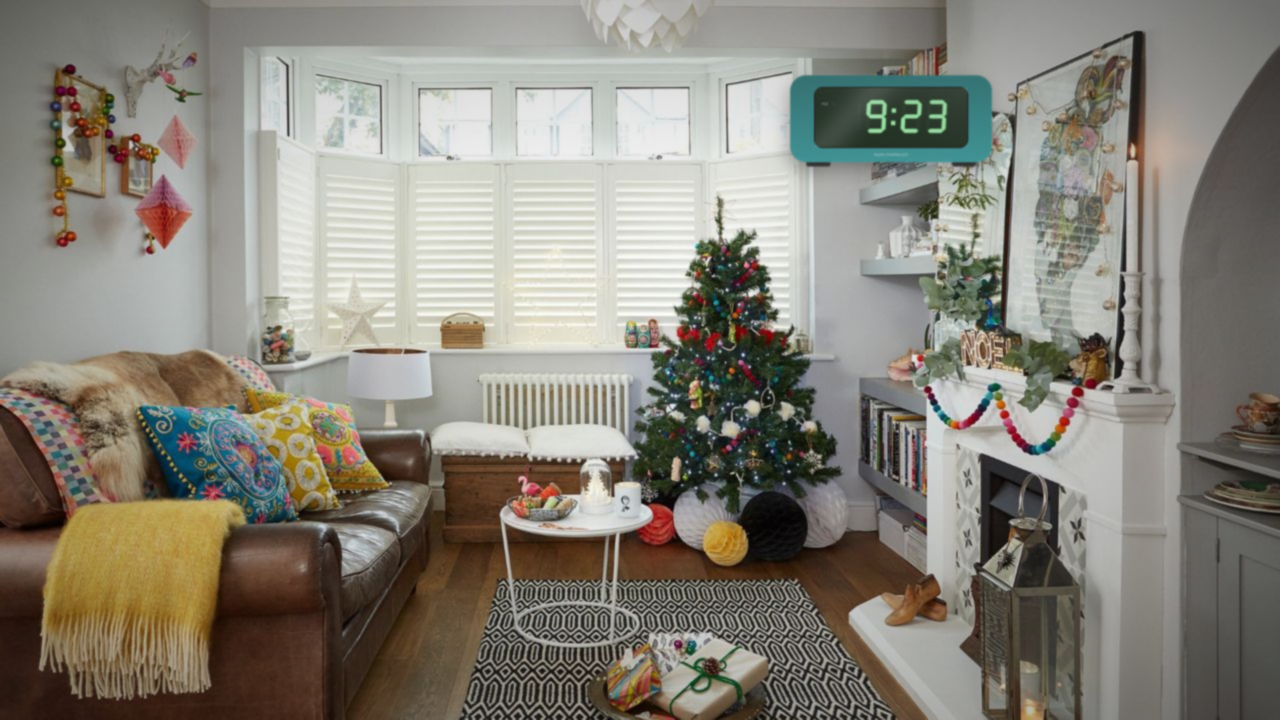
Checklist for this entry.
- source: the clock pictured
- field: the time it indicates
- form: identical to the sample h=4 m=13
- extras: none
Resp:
h=9 m=23
